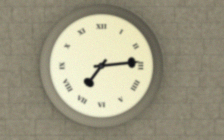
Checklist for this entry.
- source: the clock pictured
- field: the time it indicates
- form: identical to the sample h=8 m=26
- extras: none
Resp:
h=7 m=14
